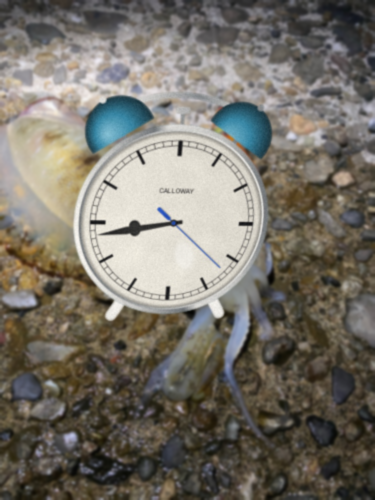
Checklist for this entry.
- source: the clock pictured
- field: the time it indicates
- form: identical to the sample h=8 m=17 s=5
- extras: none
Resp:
h=8 m=43 s=22
